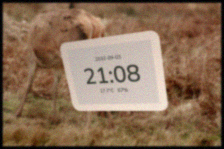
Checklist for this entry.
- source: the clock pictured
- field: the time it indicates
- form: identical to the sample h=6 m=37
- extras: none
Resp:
h=21 m=8
